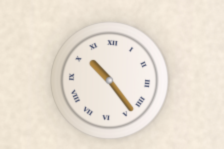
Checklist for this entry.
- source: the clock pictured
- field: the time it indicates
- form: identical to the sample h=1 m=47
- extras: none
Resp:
h=10 m=23
